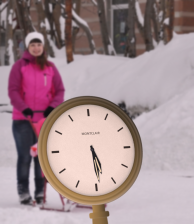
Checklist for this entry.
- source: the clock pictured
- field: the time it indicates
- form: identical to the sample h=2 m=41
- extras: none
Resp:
h=5 m=29
